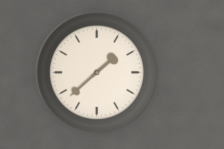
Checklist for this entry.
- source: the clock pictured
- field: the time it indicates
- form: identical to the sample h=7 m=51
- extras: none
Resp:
h=1 m=38
